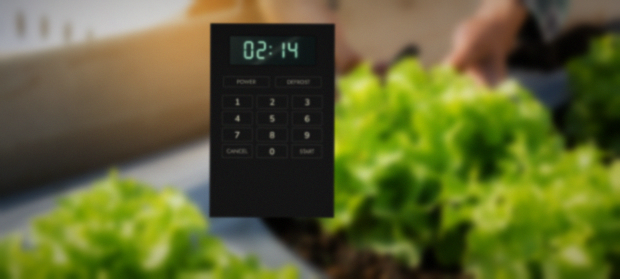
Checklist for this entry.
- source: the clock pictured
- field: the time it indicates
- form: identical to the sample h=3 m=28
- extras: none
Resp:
h=2 m=14
